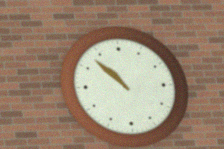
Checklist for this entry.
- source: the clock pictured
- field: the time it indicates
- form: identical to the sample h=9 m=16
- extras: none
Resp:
h=10 m=53
